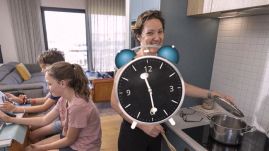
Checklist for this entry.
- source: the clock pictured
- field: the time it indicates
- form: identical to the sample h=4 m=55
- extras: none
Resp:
h=11 m=29
